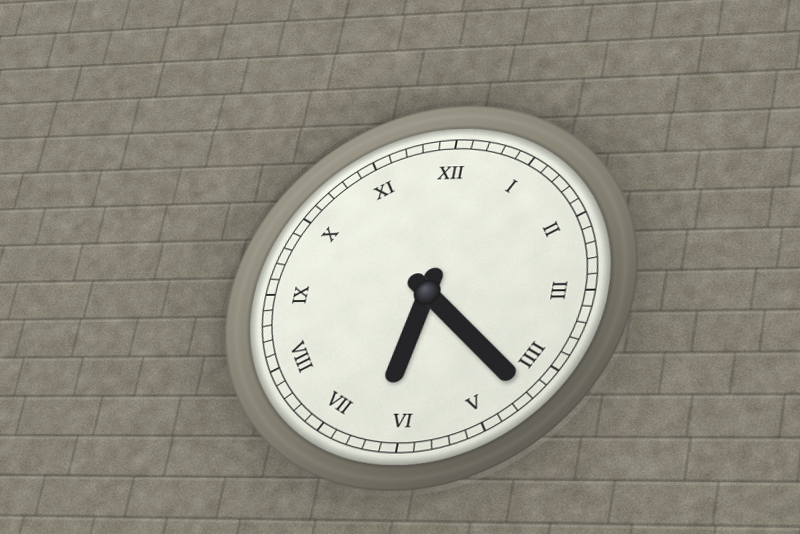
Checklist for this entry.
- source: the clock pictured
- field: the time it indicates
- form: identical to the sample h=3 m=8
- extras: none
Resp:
h=6 m=22
